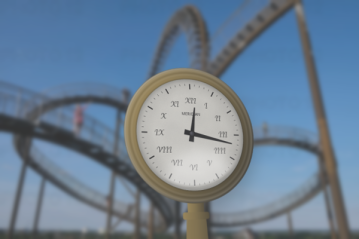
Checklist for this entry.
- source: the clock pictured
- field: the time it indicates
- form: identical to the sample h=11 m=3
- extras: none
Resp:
h=12 m=17
